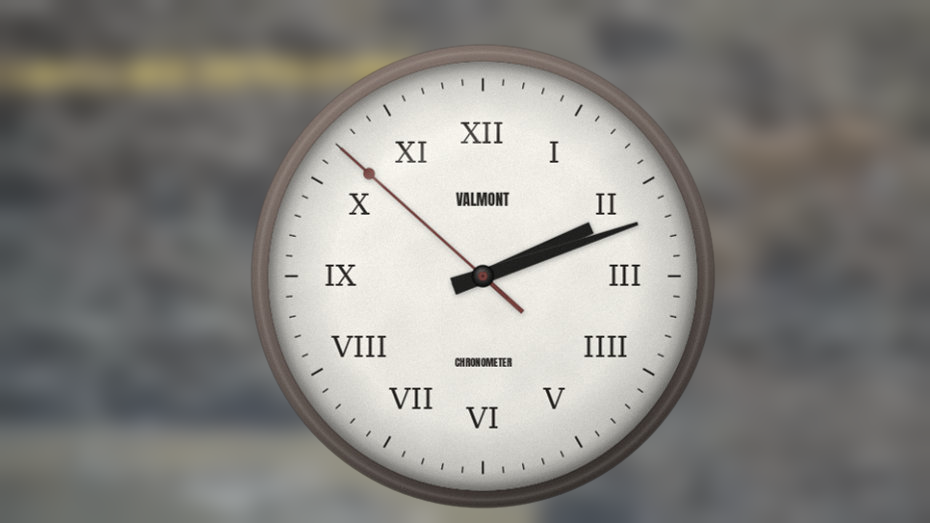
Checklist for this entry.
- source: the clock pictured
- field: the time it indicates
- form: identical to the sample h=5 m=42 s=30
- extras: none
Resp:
h=2 m=11 s=52
